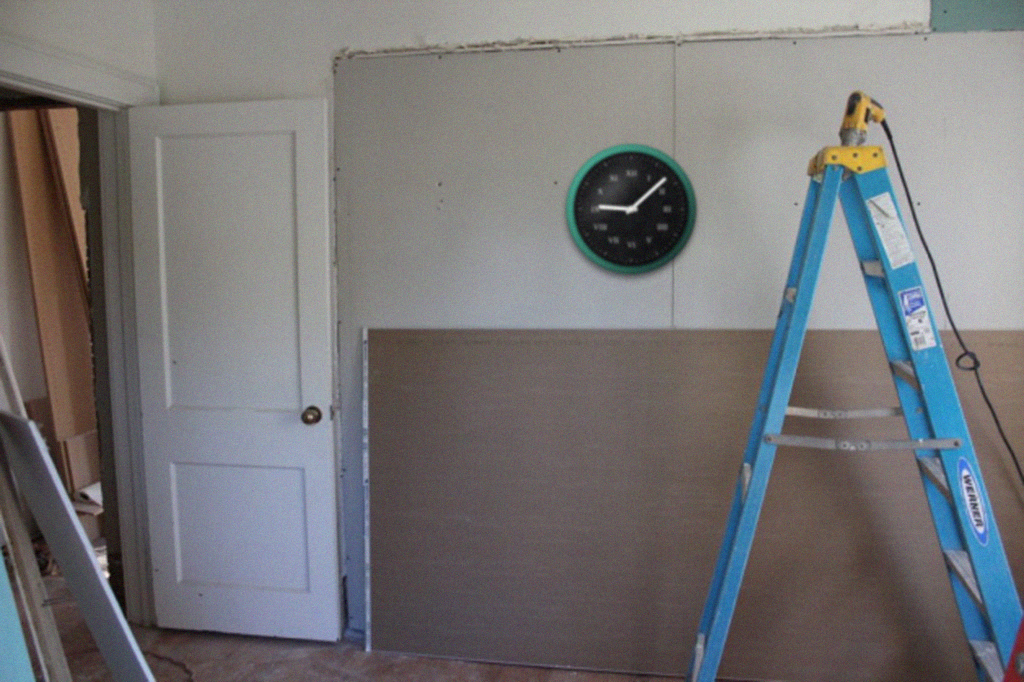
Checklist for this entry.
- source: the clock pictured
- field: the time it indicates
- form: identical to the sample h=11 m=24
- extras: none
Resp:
h=9 m=8
